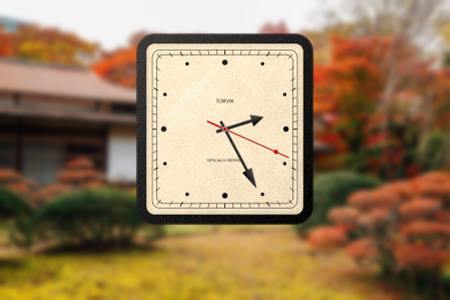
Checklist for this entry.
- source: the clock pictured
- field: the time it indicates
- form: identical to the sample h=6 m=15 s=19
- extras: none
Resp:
h=2 m=25 s=19
